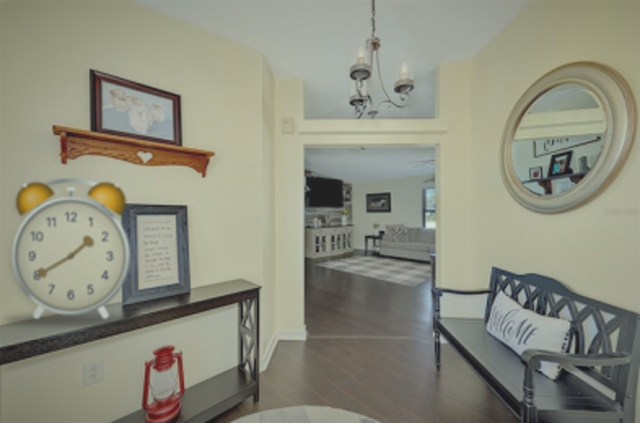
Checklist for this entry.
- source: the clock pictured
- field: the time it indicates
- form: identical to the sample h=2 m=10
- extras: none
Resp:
h=1 m=40
